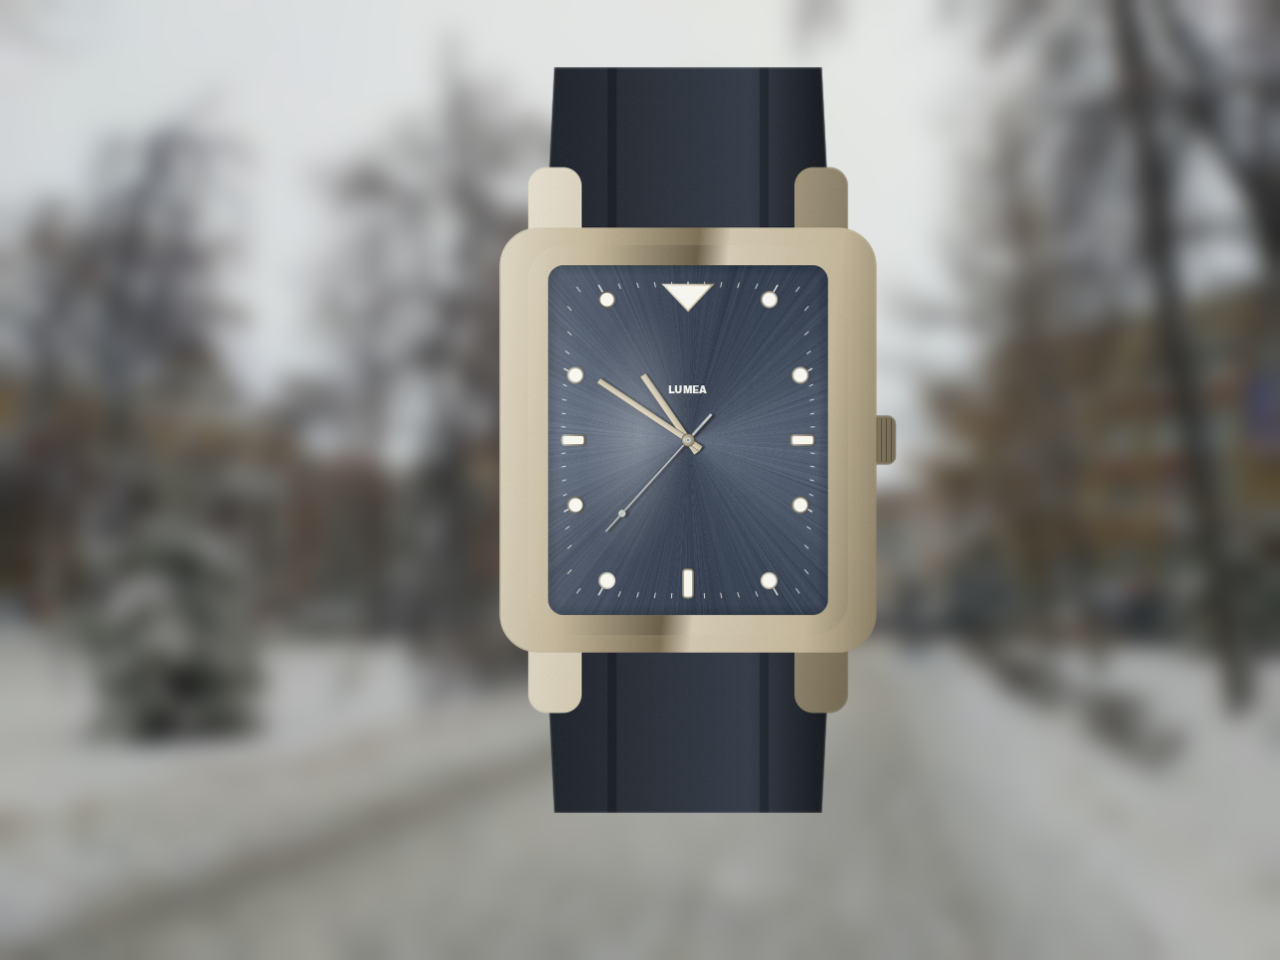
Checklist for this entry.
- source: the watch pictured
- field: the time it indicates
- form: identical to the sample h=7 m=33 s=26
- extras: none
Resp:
h=10 m=50 s=37
